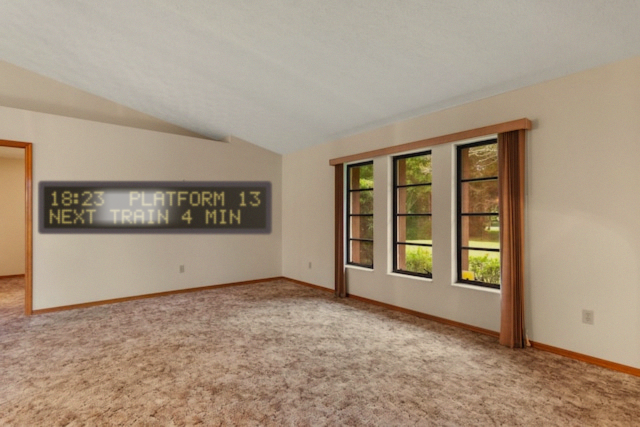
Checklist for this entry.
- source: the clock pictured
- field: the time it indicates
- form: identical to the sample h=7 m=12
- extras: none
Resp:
h=18 m=23
